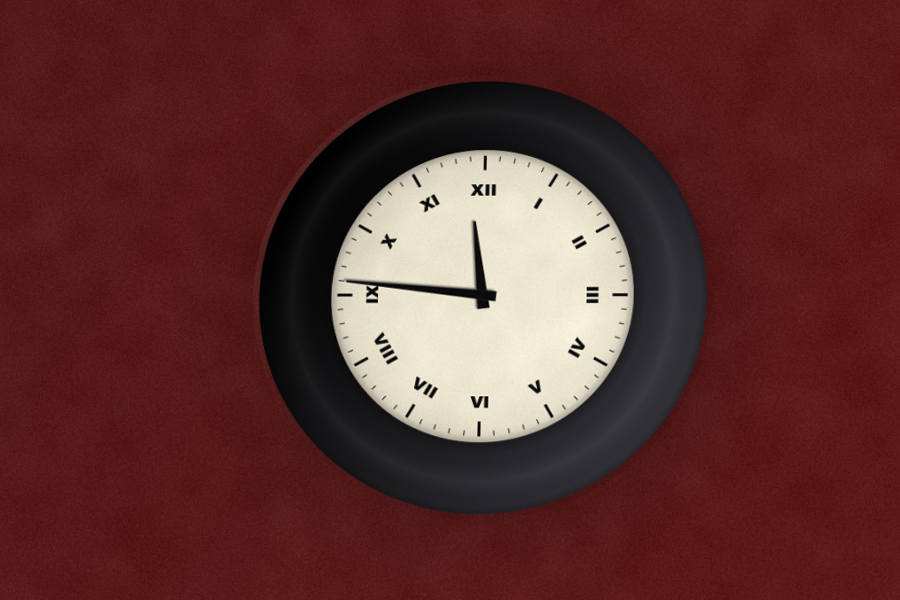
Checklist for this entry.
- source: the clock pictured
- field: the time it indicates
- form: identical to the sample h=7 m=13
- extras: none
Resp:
h=11 m=46
